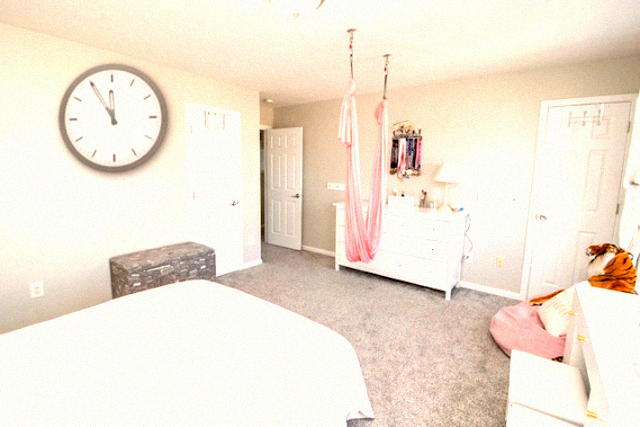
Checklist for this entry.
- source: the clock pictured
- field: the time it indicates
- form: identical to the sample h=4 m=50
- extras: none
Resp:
h=11 m=55
